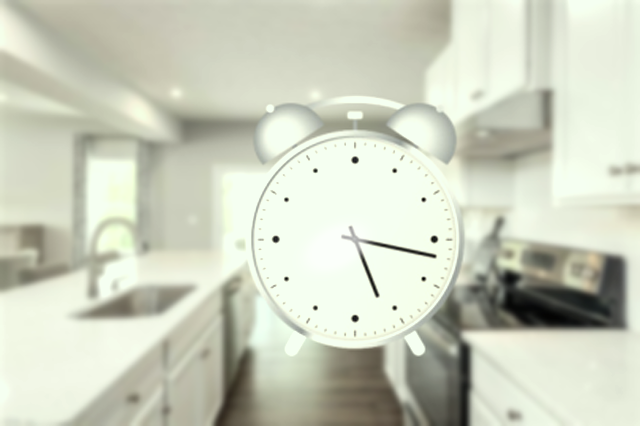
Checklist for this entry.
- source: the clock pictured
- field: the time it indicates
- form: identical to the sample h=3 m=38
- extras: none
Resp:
h=5 m=17
